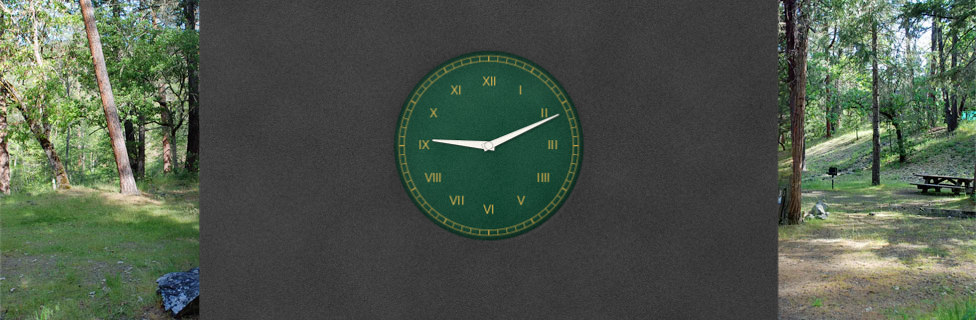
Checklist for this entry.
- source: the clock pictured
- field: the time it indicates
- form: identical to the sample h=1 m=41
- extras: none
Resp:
h=9 m=11
